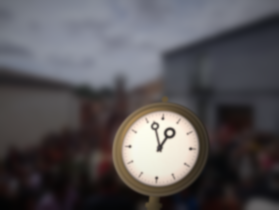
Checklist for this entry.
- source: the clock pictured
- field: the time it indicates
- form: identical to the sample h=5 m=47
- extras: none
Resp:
h=12 m=57
